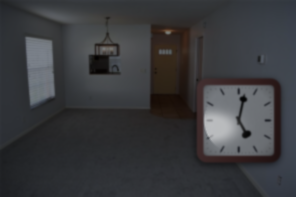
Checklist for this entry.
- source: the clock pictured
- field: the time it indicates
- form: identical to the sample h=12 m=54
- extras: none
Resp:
h=5 m=2
